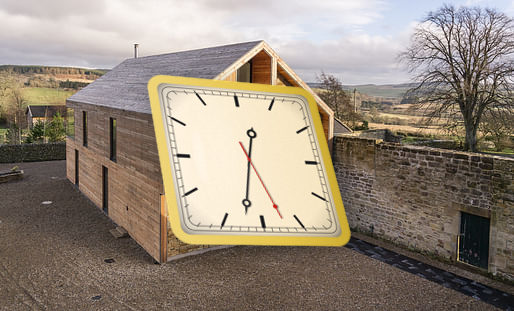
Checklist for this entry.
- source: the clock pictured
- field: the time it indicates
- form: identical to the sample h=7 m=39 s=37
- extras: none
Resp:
h=12 m=32 s=27
